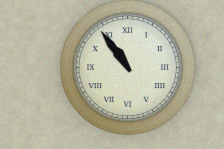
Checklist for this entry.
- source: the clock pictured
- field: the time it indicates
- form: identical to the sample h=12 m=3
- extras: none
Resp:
h=10 m=54
